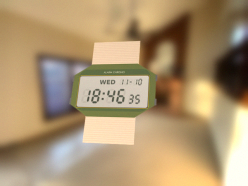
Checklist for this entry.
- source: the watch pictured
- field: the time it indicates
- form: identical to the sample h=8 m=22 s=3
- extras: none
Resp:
h=18 m=46 s=35
